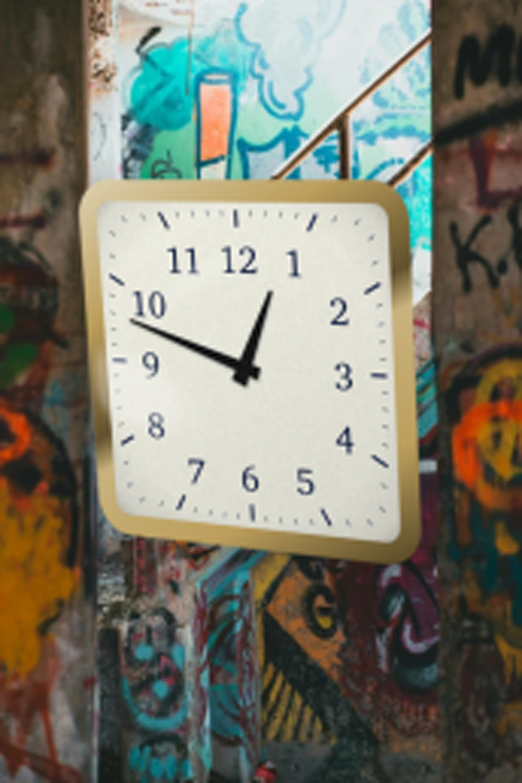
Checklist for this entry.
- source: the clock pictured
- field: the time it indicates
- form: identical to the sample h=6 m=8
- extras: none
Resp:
h=12 m=48
